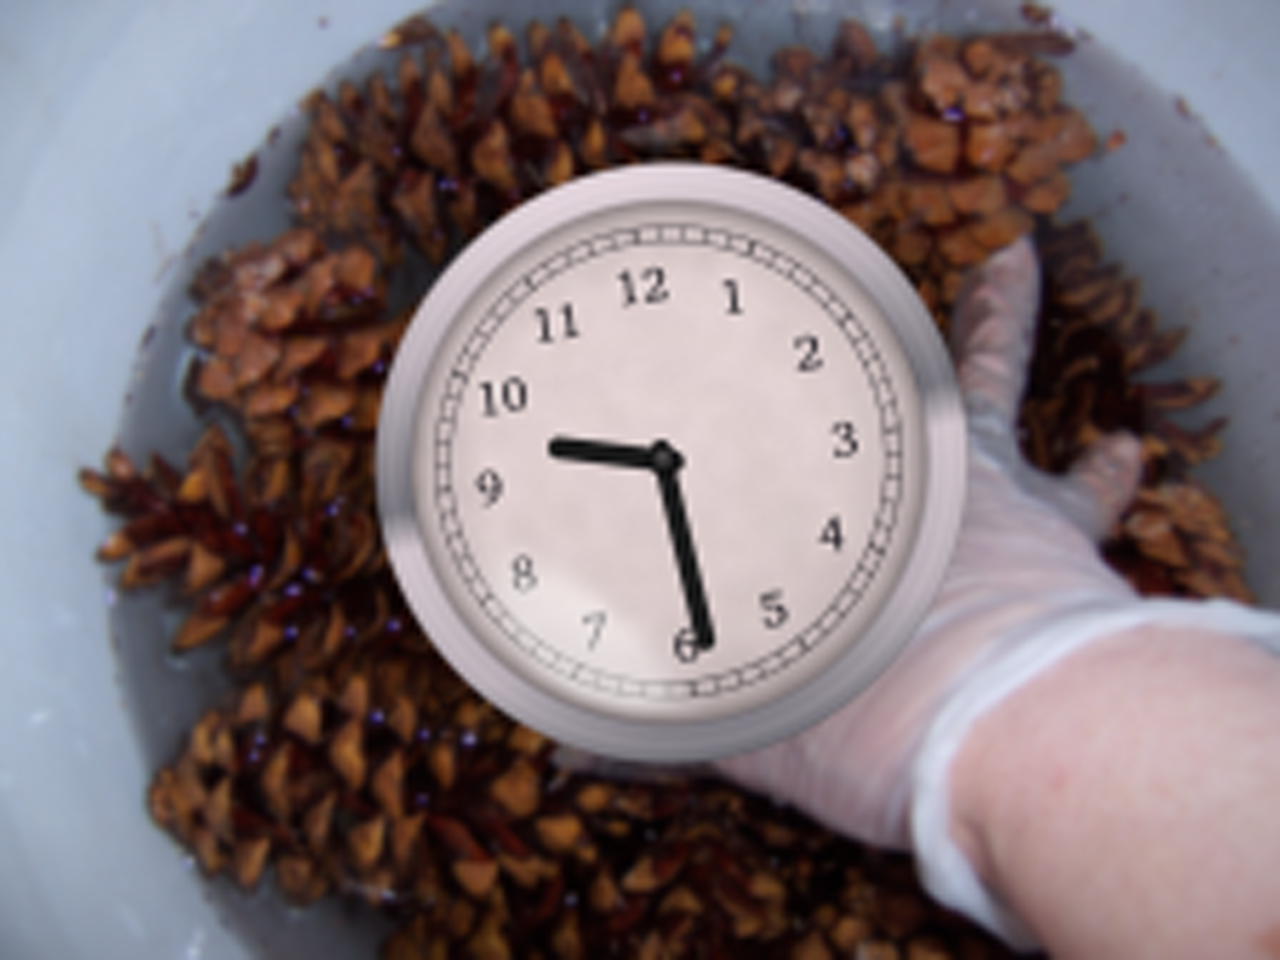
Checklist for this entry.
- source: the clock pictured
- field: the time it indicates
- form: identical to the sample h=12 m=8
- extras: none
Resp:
h=9 m=29
